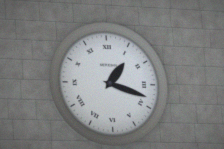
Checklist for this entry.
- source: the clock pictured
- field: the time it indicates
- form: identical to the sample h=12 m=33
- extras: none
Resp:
h=1 m=18
